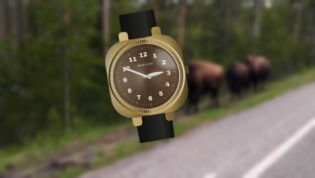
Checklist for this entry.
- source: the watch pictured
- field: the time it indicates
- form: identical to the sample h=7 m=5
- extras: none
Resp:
h=2 m=50
